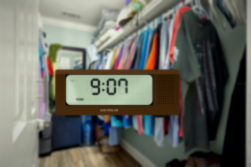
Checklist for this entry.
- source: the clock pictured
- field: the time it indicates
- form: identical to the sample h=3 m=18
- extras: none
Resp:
h=9 m=7
